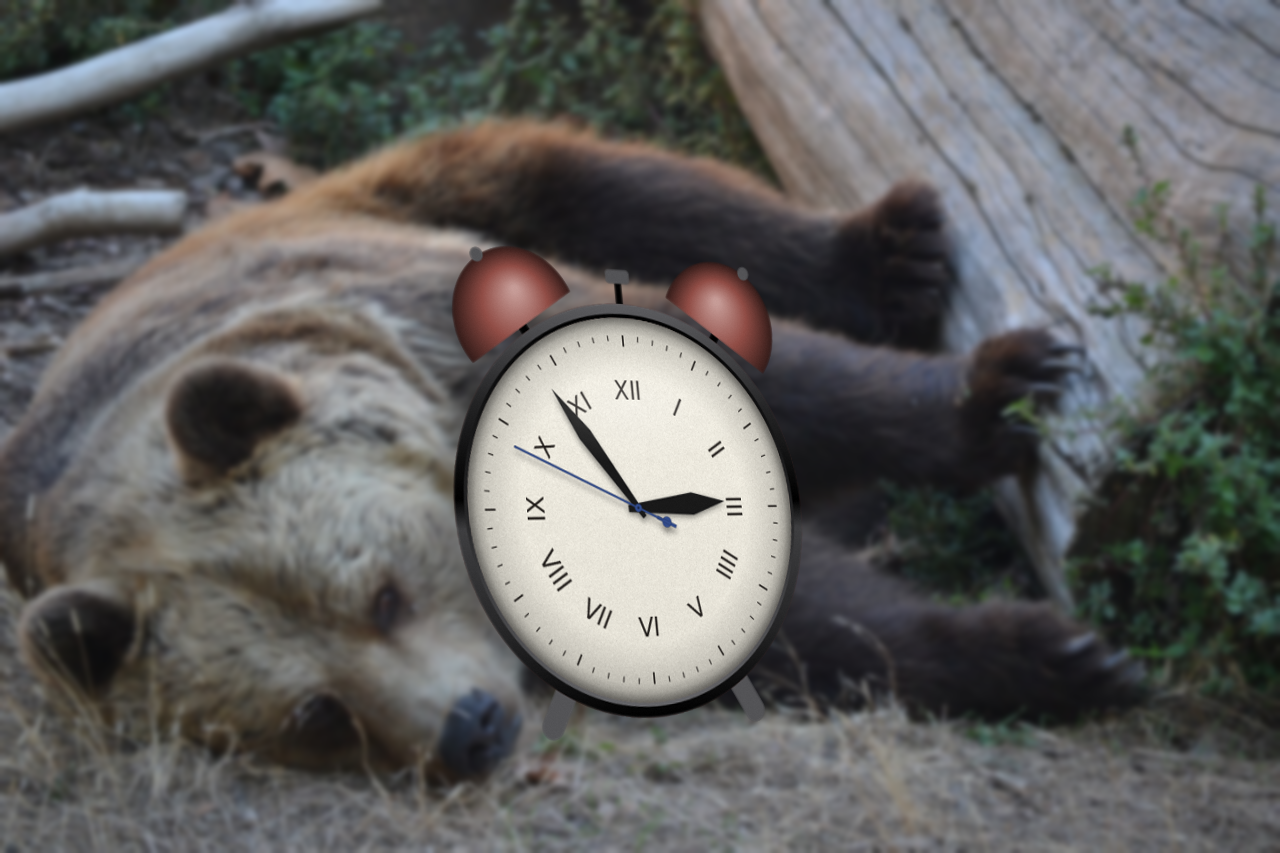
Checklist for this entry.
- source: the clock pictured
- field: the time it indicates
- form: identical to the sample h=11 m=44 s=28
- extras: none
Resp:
h=2 m=53 s=49
